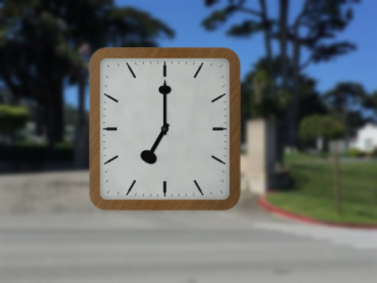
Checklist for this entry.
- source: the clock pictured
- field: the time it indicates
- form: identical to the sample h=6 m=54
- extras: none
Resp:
h=7 m=0
